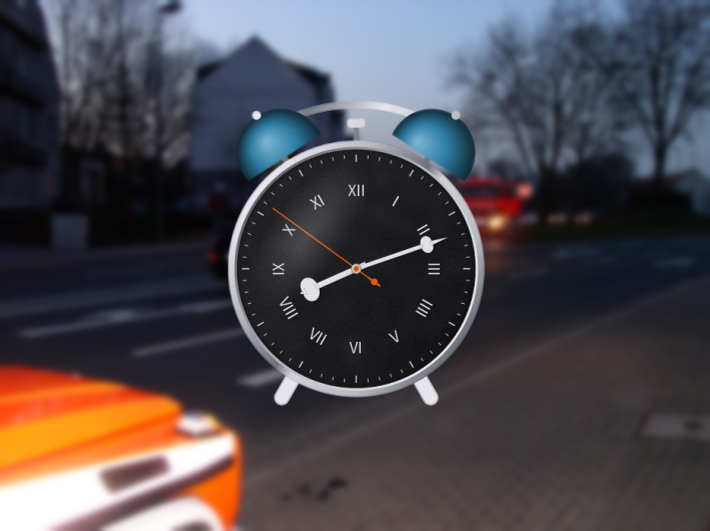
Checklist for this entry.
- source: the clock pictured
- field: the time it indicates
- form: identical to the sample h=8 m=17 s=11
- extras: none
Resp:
h=8 m=11 s=51
